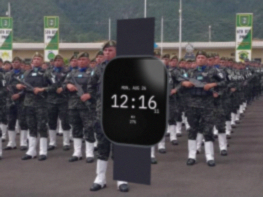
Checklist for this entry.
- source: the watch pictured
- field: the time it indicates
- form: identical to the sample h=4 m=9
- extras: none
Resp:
h=12 m=16
